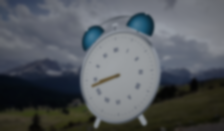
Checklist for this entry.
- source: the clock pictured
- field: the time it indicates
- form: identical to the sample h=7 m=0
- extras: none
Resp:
h=8 m=43
